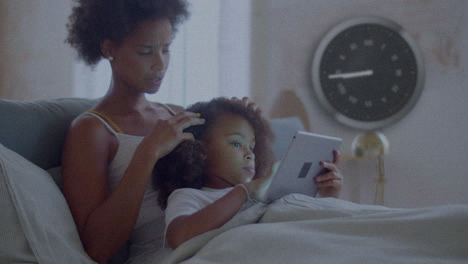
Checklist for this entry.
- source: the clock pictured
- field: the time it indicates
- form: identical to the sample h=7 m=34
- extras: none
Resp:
h=8 m=44
